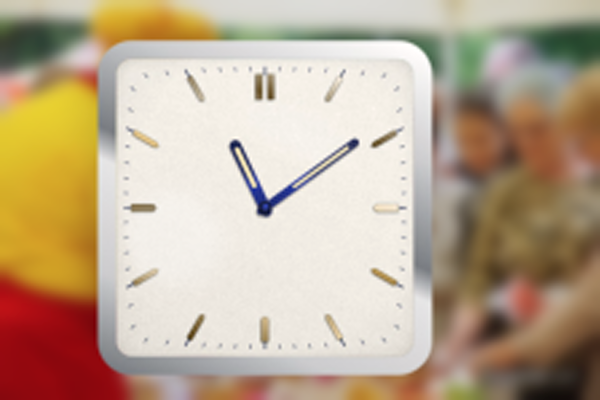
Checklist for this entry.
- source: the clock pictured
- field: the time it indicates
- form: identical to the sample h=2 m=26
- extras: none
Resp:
h=11 m=9
